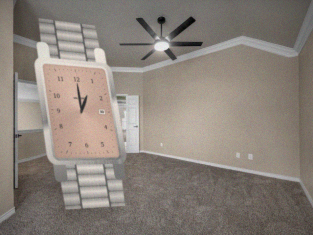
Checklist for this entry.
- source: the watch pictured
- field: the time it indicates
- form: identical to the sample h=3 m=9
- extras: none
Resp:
h=1 m=0
